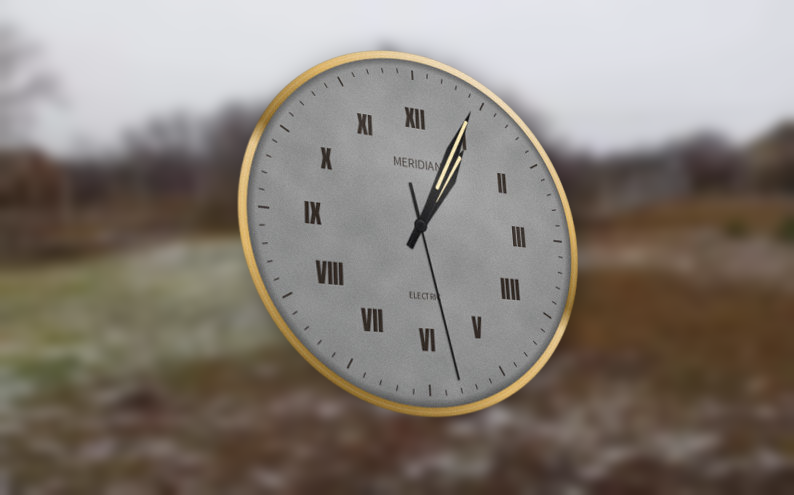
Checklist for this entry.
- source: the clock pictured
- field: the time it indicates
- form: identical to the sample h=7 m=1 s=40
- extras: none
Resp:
h=1 m=4 s=28
